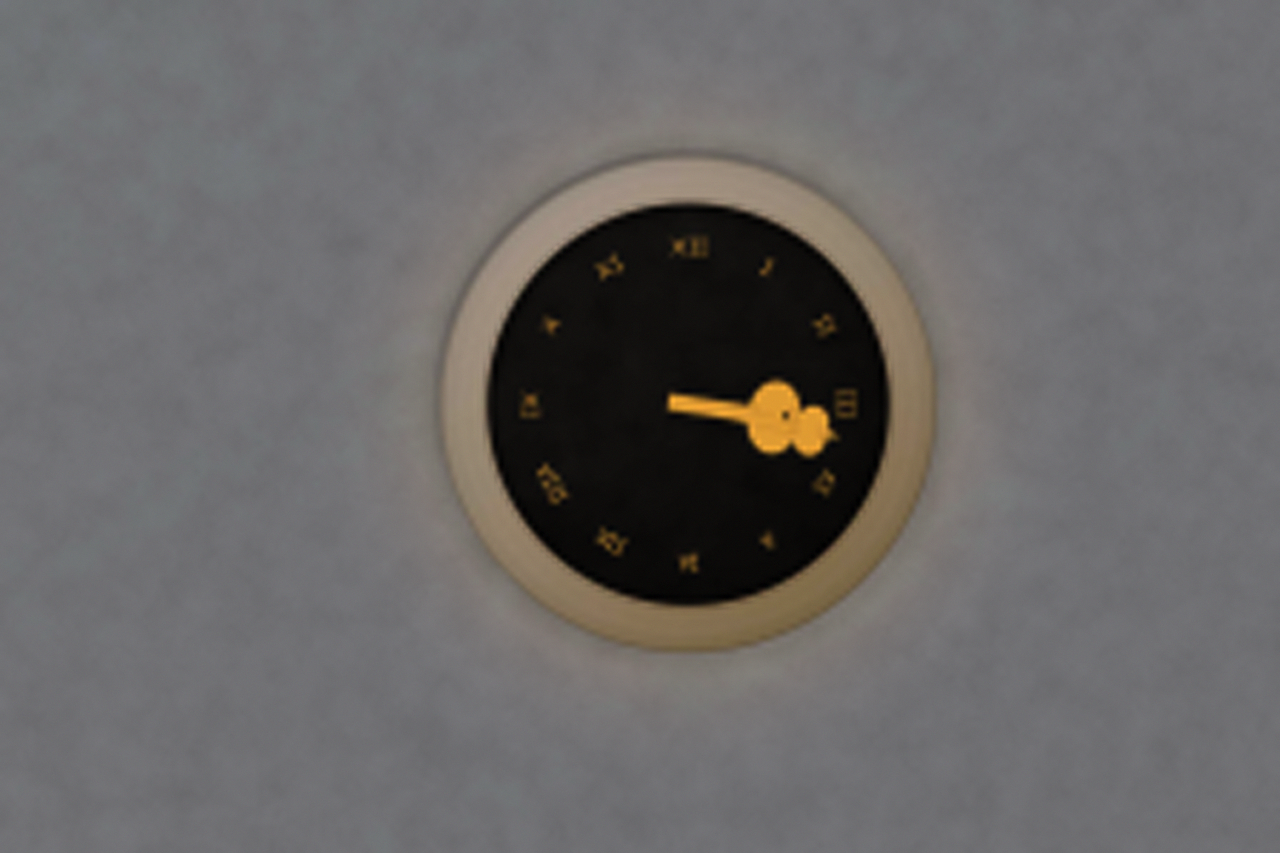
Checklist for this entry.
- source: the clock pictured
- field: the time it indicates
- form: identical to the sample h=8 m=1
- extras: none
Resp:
h=3 m=17
